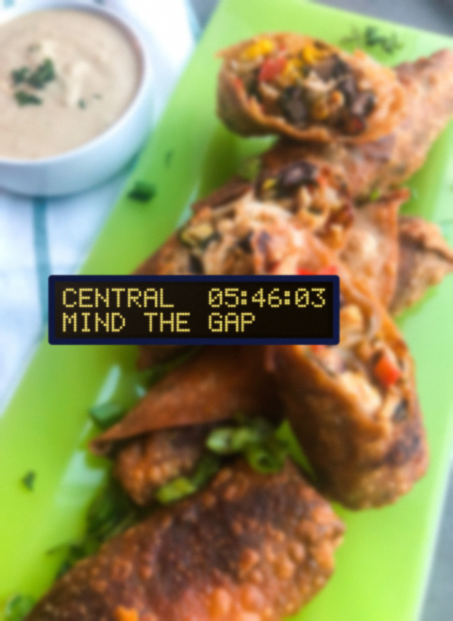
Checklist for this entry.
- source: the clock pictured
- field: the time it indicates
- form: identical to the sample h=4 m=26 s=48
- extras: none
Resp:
h=5 m=46 s=3
